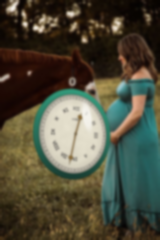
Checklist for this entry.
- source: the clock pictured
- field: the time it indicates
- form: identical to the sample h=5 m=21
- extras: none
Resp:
h=12 m=32
